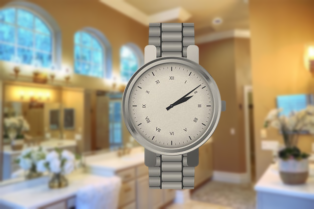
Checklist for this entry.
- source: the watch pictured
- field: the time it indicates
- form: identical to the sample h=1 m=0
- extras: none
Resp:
h=2 m=9
